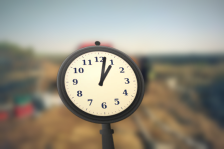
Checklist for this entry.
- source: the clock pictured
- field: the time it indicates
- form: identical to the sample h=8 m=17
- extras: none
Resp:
h=1 m=2
